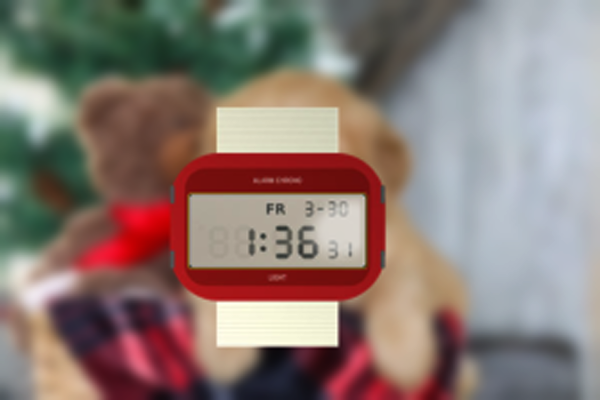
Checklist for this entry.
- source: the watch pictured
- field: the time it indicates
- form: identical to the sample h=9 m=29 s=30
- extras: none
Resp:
h=1 m=36 s=31
